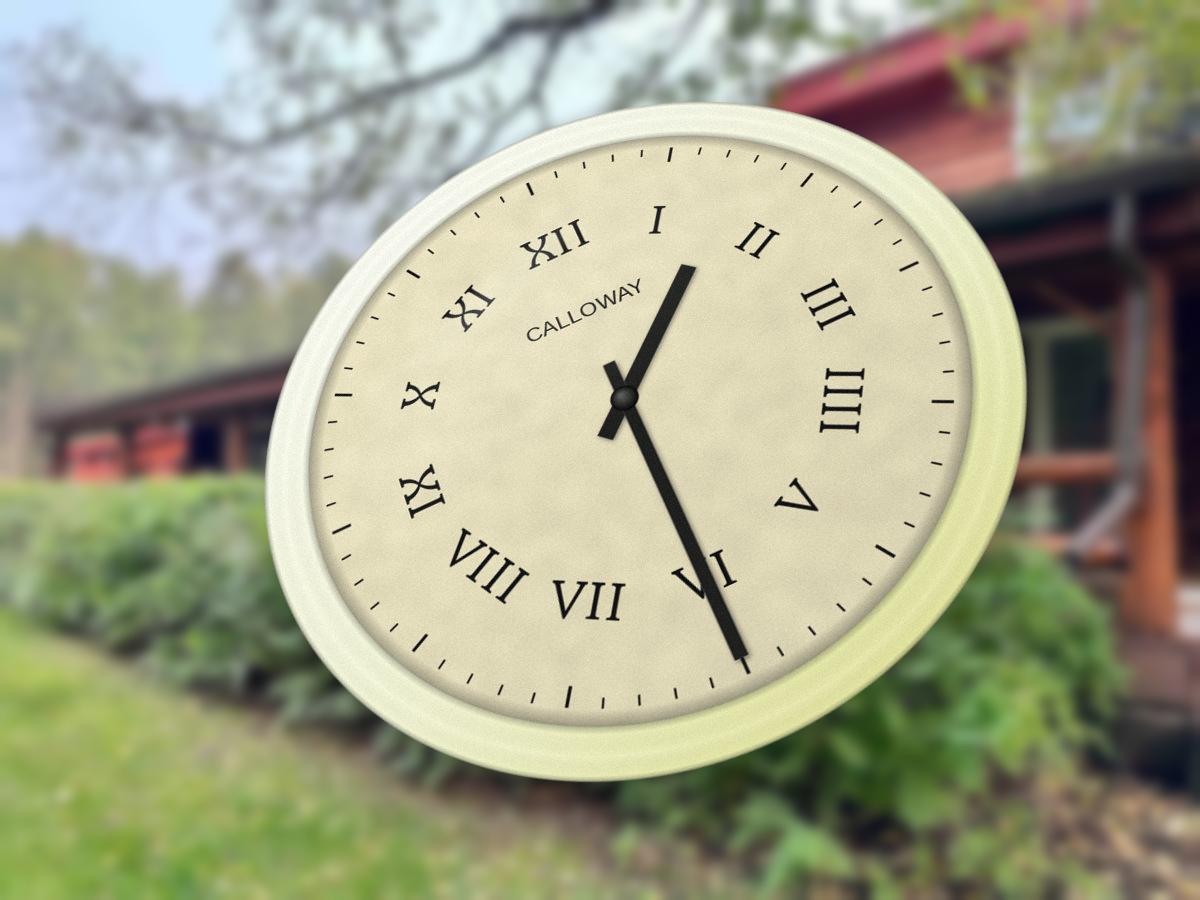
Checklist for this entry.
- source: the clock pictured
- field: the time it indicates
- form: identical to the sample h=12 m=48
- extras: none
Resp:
h=1 m=30
